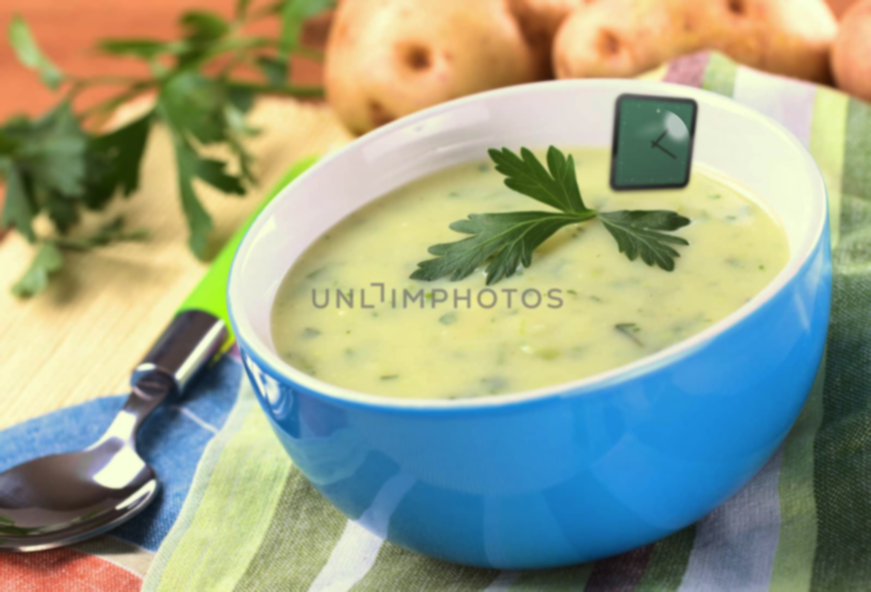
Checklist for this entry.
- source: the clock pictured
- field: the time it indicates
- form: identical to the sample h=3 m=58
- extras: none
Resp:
h=1 m=20
